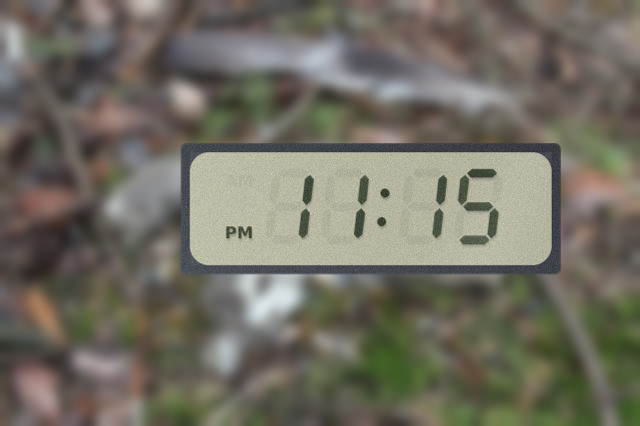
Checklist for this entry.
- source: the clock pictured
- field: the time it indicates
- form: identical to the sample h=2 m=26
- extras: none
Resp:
h=11 m=15
